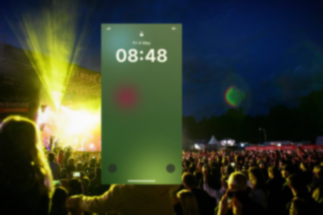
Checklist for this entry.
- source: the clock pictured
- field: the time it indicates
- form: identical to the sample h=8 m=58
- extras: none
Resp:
h=8 m=48
